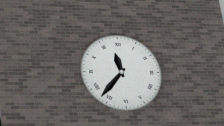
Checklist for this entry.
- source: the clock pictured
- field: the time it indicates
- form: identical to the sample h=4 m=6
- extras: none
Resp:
h=11 m=37
